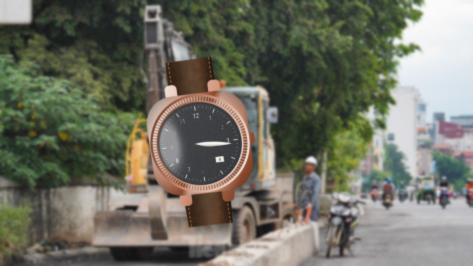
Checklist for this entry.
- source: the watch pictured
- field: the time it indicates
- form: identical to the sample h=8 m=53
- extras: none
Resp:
h=3 m=16
